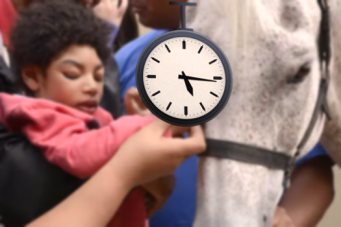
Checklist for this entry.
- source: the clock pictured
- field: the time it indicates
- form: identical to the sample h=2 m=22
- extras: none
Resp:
h=5 m=16
